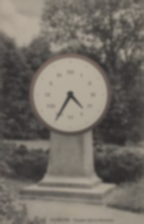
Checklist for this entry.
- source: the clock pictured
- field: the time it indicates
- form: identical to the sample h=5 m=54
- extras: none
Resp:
h=4 m=35
